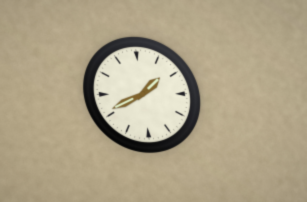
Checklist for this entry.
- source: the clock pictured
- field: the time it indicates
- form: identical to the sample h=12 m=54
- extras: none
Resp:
h=1 m=41
